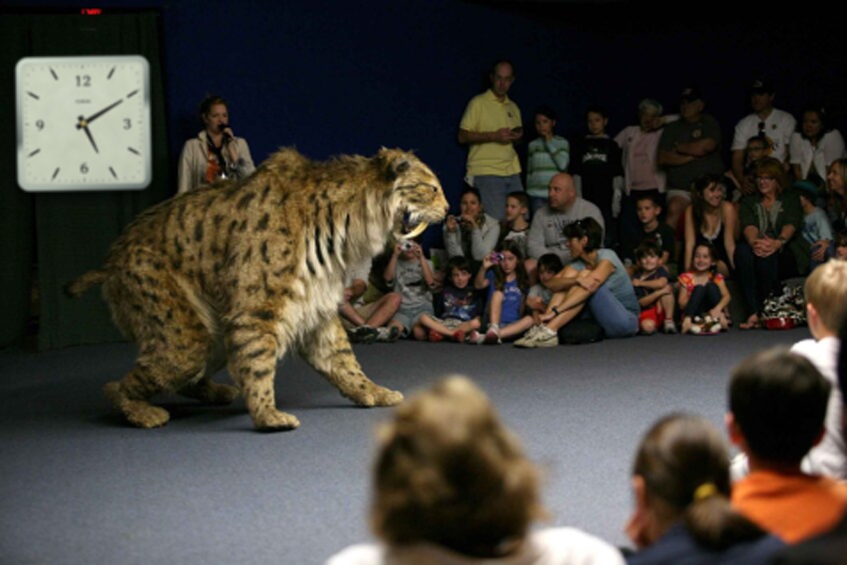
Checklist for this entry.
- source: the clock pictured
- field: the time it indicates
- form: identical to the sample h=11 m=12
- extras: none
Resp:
h=5 m=10
